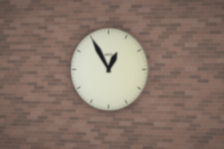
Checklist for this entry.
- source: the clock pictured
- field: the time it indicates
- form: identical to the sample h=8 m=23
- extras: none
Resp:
h=12 m=55
